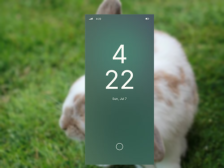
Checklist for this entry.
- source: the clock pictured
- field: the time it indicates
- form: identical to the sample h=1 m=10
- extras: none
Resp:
h=4 m=22
